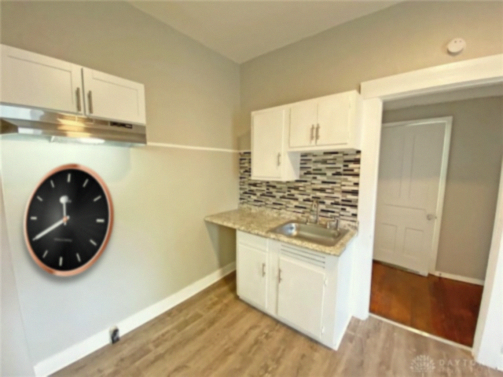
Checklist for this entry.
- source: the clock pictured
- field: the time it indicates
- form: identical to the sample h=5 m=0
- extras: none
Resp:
h=11 m=40
